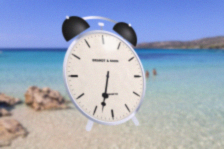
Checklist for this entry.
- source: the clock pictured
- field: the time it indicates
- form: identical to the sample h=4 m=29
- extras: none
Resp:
h=6 m=33
